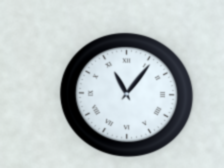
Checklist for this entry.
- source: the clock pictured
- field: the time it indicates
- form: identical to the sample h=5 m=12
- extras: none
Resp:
h=11 m=6
